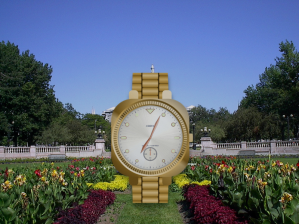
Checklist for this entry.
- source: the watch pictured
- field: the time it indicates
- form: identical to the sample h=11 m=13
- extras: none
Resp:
h=7 m=4
